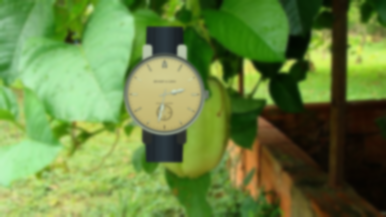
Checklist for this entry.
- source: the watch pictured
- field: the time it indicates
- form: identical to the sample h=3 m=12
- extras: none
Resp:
h=2 m=32
